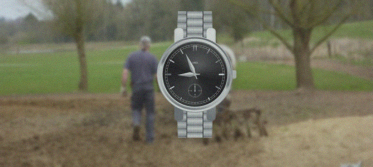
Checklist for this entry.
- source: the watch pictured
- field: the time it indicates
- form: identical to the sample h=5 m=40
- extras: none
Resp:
h=8 m=56
